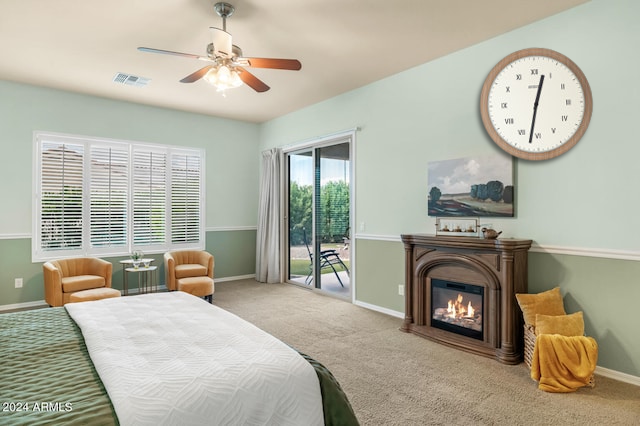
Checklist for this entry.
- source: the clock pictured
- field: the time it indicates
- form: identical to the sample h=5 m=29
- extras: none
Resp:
h=12 m=32
